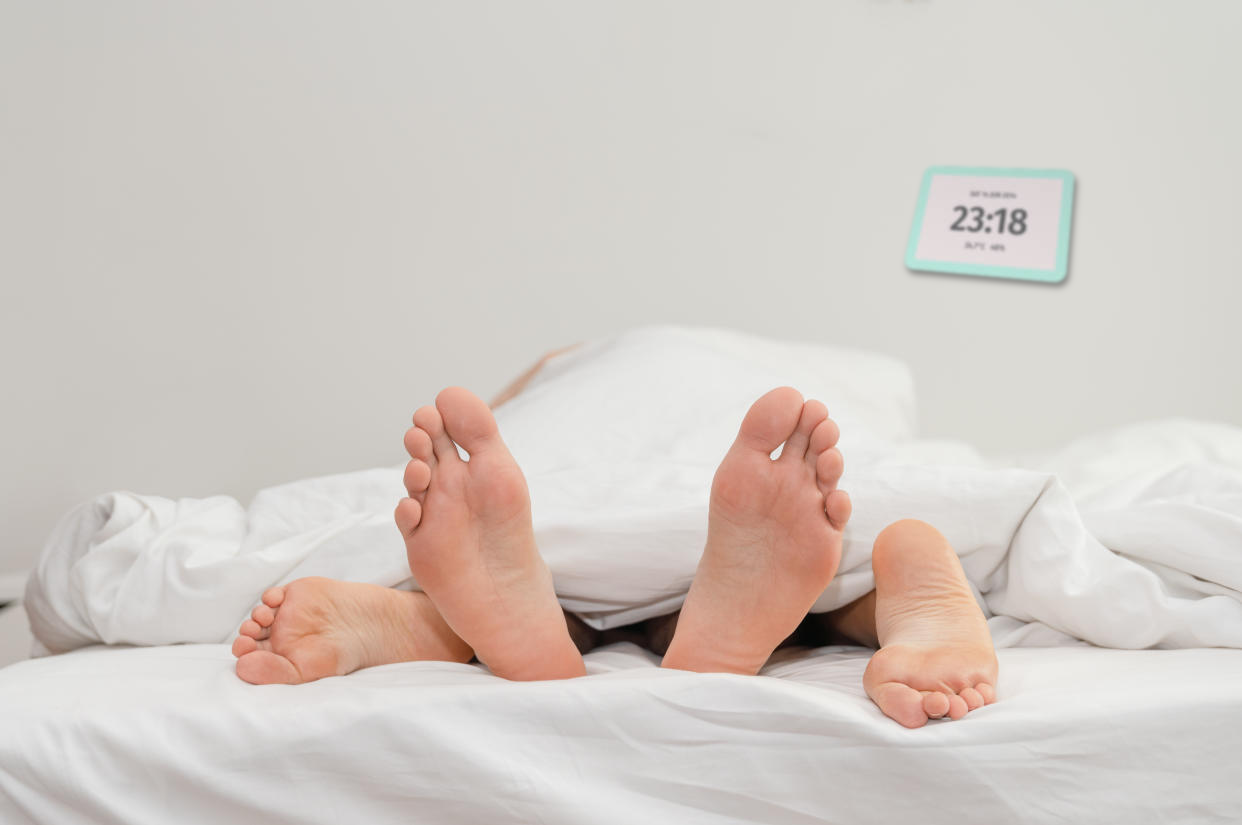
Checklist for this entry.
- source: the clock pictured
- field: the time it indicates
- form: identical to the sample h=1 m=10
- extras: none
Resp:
h=23 m=18
